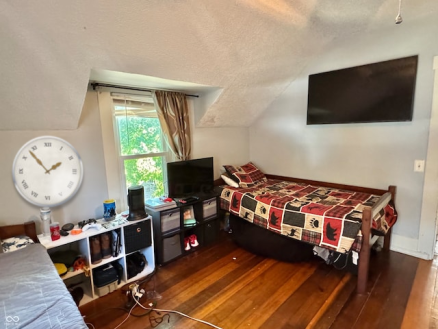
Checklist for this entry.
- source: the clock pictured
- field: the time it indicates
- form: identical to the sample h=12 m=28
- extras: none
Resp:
h=1 m=53
